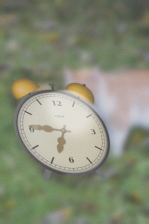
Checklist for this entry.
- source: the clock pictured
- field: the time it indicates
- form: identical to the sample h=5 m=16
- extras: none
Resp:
h=6 m=46
